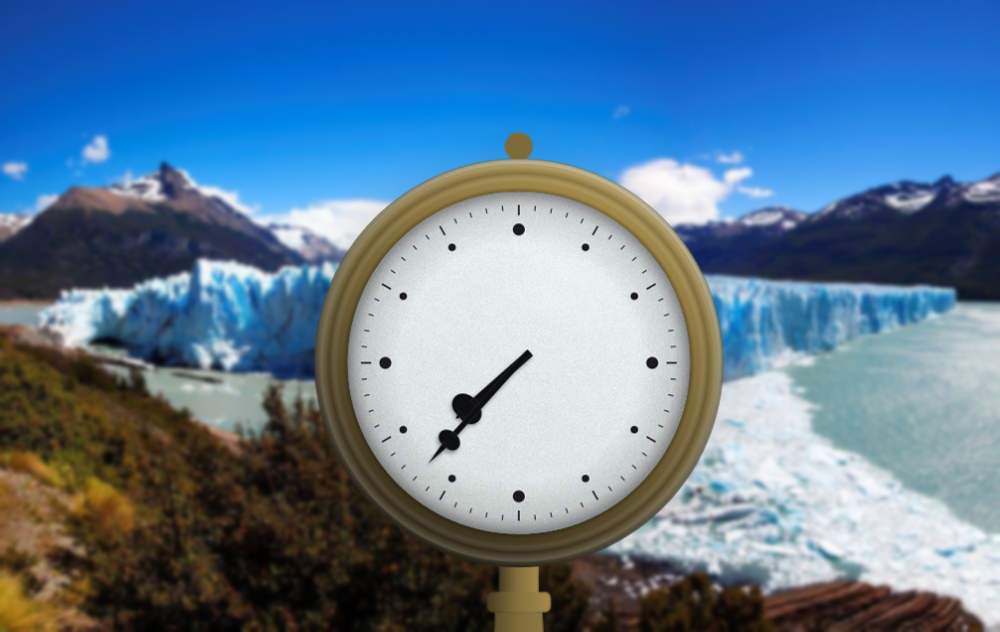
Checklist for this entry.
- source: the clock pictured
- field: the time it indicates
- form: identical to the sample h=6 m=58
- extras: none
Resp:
h=7 m=37
